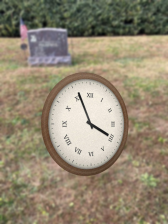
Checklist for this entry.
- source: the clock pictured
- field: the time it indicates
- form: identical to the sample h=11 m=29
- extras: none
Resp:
h=3 m=56
